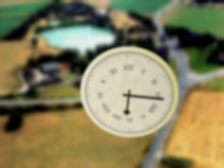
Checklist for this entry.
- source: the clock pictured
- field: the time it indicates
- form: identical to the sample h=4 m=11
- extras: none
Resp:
h=6 m=16
